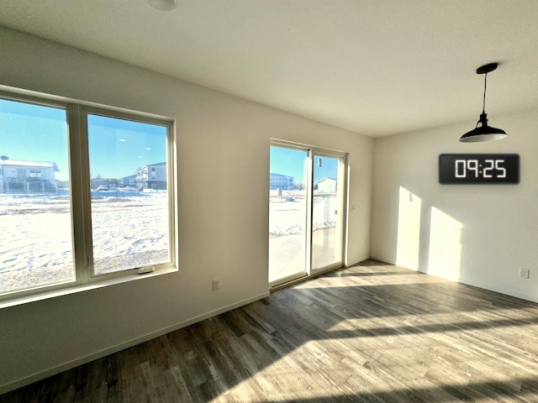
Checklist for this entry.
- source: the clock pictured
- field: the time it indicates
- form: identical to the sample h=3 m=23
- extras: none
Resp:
h=9 m=25
